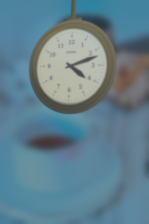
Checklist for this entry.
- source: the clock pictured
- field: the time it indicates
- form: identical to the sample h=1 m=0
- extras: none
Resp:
h=4 m=12
